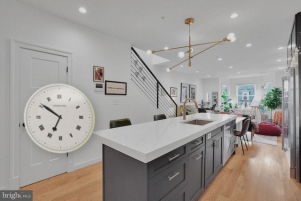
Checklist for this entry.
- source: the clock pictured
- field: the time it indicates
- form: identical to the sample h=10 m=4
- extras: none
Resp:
h=6 m=51
